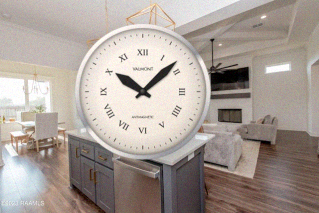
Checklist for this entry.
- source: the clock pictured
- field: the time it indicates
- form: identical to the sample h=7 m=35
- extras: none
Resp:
h=10 m=8
